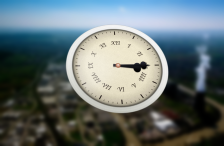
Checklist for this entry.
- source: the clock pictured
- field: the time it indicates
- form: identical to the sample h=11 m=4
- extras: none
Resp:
h=3 m=15
